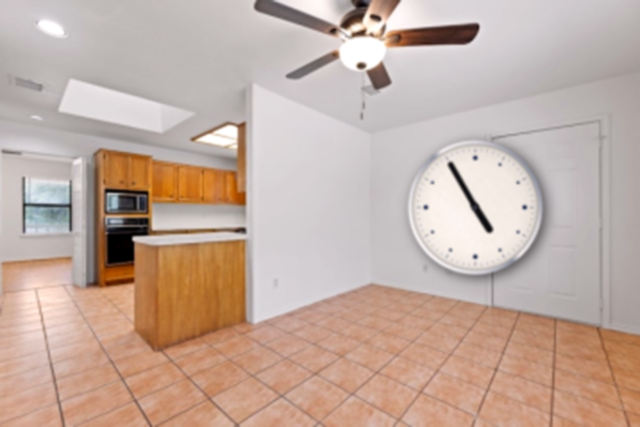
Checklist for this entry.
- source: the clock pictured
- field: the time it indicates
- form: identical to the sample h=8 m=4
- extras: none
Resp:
h=4 m=55
